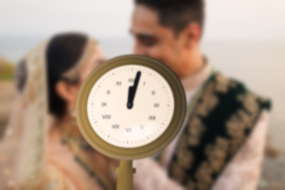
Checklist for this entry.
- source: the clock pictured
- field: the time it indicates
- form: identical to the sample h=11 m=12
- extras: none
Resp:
h=12 m=2
